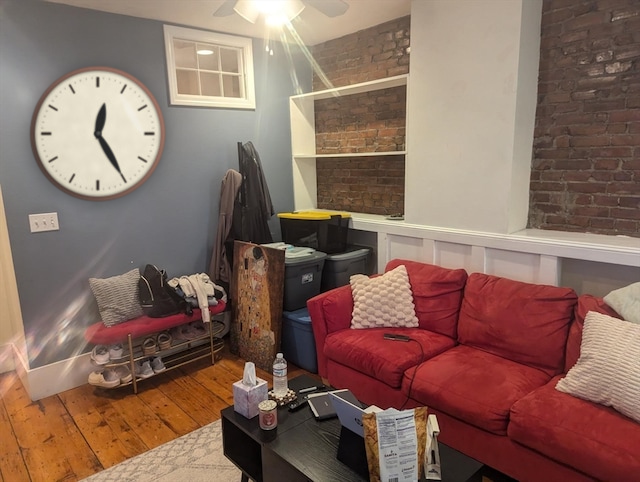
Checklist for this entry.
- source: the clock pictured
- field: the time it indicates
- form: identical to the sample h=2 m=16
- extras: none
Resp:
h=12 m=25
